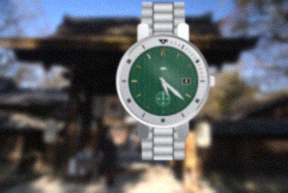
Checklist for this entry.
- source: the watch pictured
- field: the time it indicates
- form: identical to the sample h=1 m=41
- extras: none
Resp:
h=5 m=22
